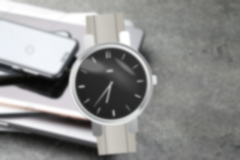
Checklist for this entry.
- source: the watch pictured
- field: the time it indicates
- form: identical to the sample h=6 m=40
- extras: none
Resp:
h=6 m=37
